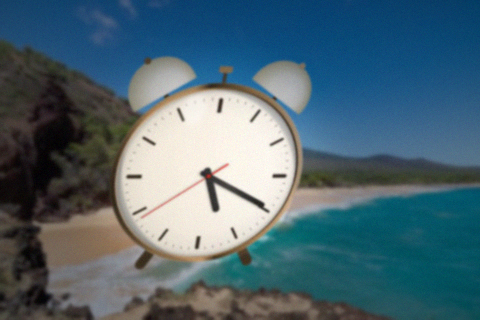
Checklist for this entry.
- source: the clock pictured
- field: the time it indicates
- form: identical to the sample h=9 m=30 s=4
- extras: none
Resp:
h=5 m=19 s=39
